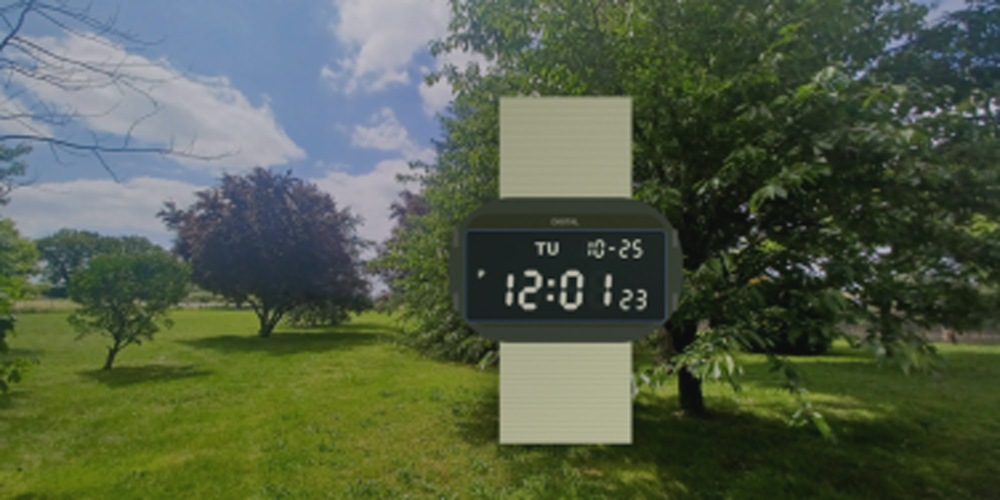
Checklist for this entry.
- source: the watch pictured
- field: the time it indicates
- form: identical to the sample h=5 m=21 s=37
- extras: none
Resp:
h=12 m=1 s=23
